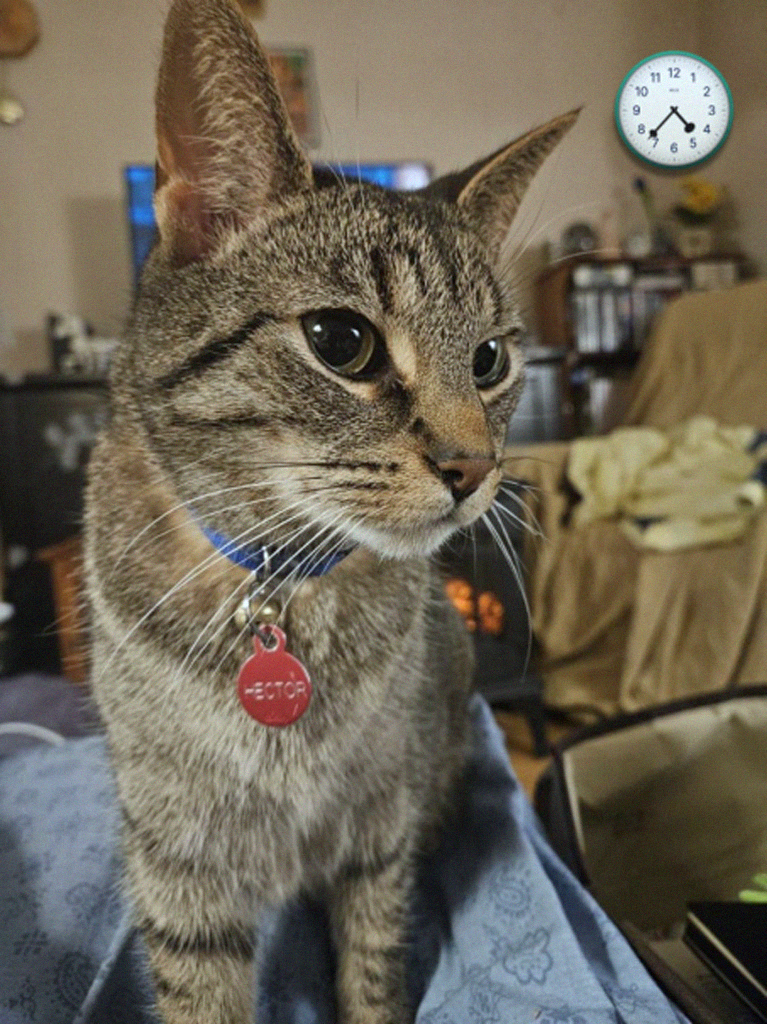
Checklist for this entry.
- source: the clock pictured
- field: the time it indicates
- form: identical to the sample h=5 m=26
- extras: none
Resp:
h=4 m=37
